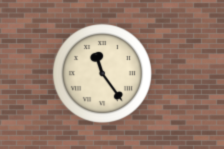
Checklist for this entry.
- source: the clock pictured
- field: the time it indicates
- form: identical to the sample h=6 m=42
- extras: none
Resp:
h=11 m=24
